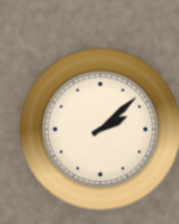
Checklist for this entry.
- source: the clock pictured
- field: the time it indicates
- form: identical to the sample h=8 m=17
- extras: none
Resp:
h=2 m=8
